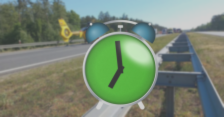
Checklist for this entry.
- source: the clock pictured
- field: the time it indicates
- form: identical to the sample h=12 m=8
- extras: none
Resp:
h=6 m=59
